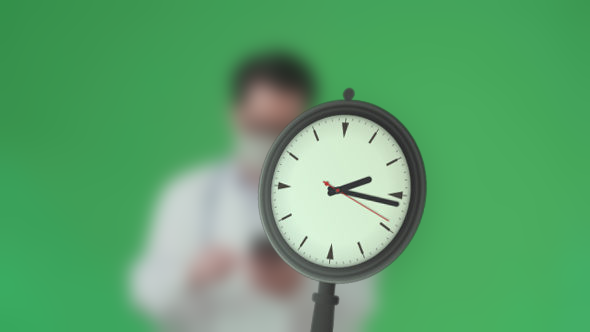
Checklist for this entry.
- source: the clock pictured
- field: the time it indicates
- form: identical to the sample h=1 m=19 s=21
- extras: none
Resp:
h=2 m=16 s=19
